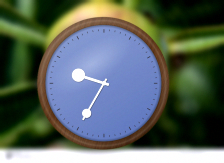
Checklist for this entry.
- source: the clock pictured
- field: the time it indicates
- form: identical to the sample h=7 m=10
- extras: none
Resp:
h=9 m=35
